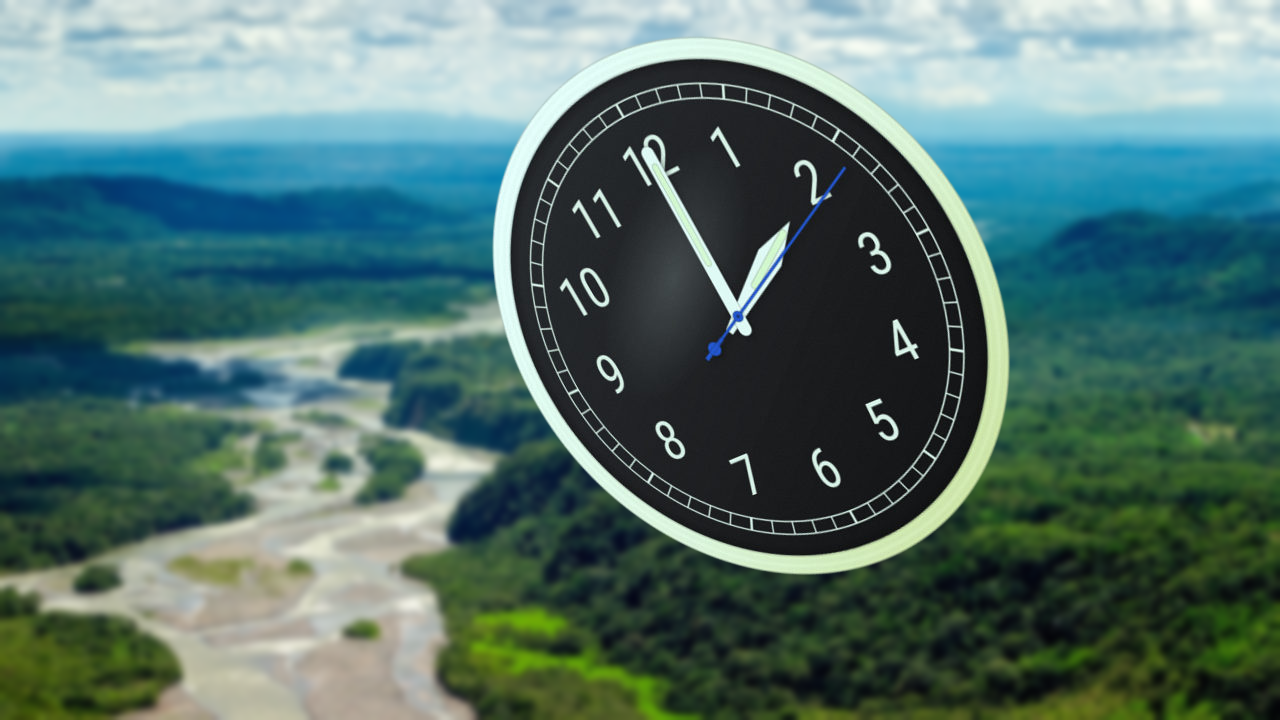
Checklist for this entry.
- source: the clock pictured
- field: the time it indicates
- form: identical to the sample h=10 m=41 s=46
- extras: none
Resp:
h=2 m=0 s=11
